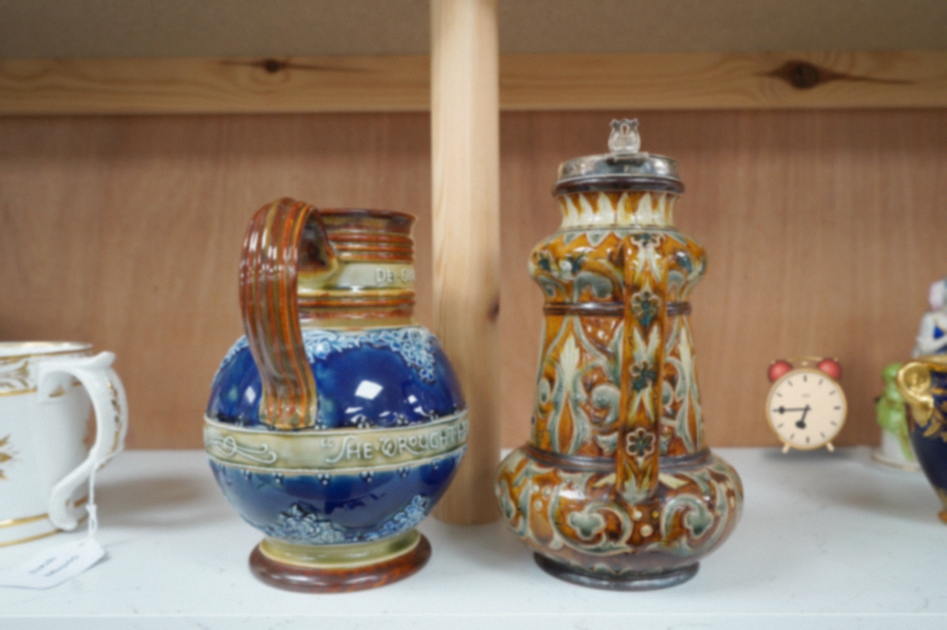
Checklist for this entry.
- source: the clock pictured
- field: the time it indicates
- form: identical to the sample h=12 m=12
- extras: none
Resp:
h=6 m=45
